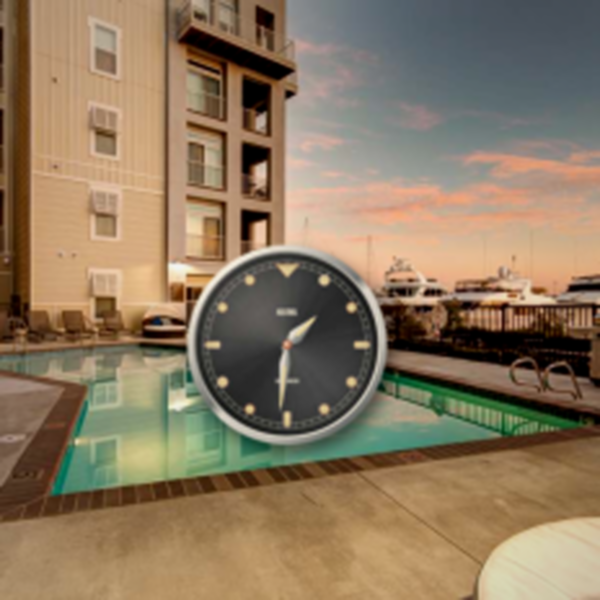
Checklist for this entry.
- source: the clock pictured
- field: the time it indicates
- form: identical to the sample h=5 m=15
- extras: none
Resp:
h=1 m=31
